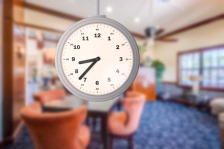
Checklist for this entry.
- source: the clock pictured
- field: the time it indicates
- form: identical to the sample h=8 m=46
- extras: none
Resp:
h=8 m=37
